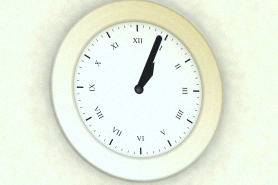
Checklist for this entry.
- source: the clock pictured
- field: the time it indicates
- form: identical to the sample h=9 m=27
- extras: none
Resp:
h=1 m=4
